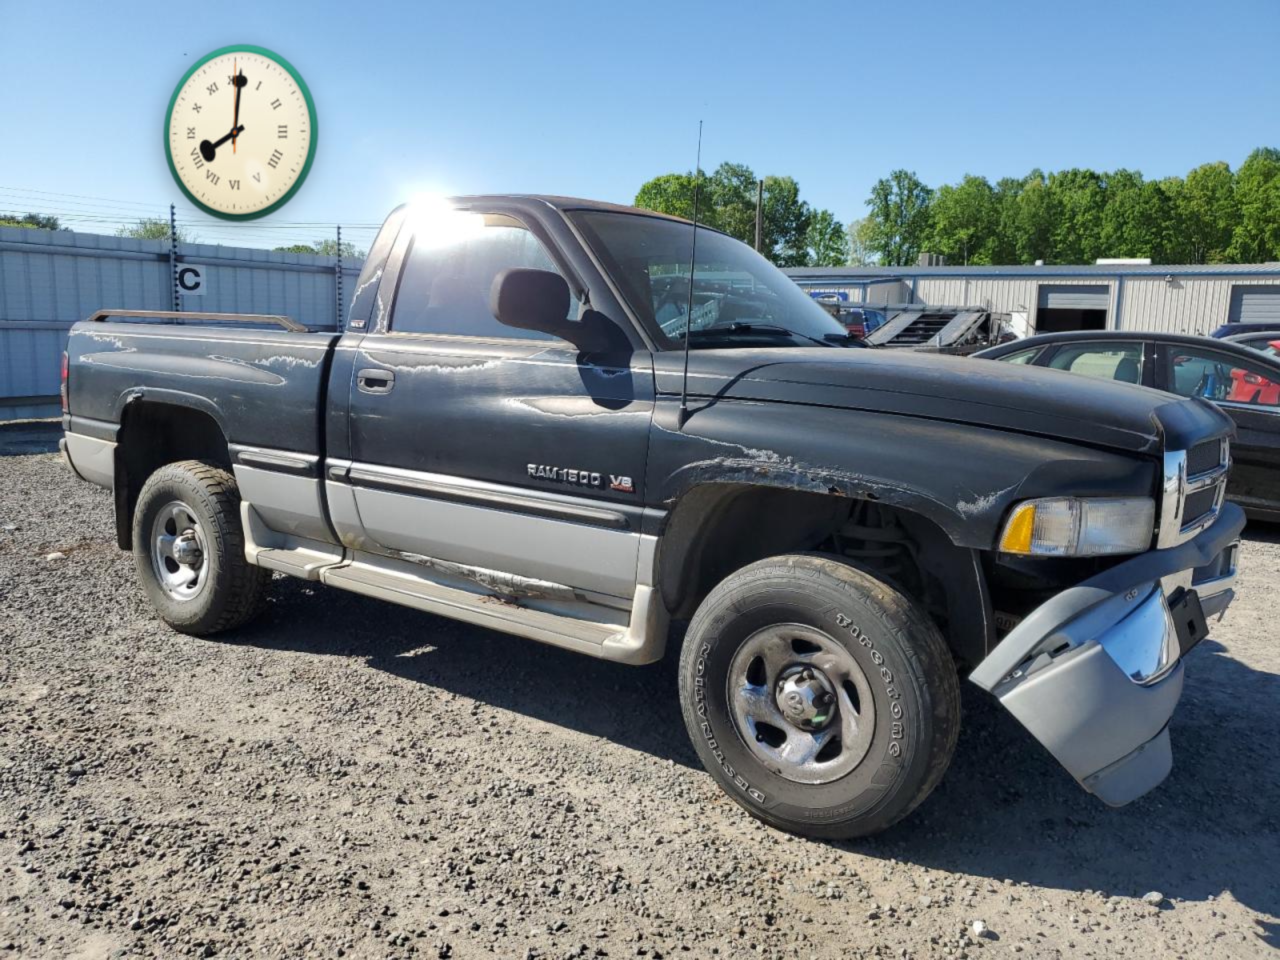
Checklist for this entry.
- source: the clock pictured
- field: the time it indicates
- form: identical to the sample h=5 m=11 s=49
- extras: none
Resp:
h=8 m=1 s=0
